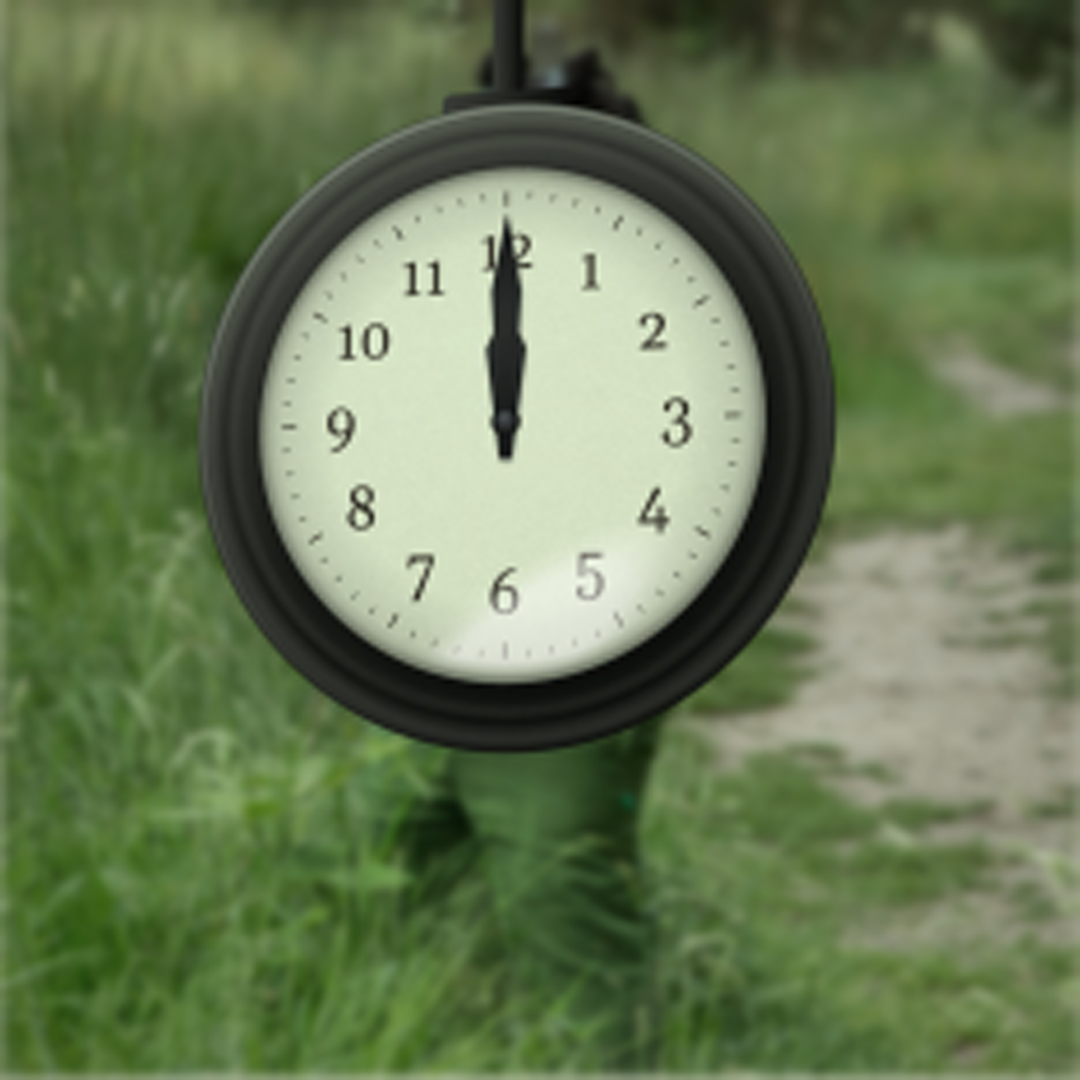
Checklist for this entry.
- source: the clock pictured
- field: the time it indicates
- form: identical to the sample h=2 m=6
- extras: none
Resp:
h=12 m=0
